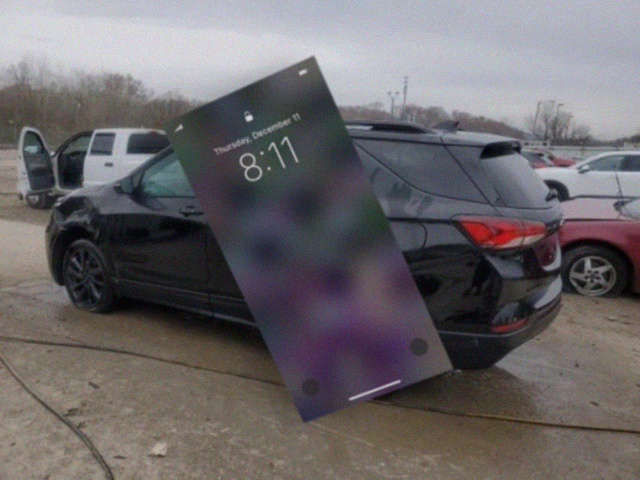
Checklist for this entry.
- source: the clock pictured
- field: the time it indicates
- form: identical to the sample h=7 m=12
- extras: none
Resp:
h=8 m=11
